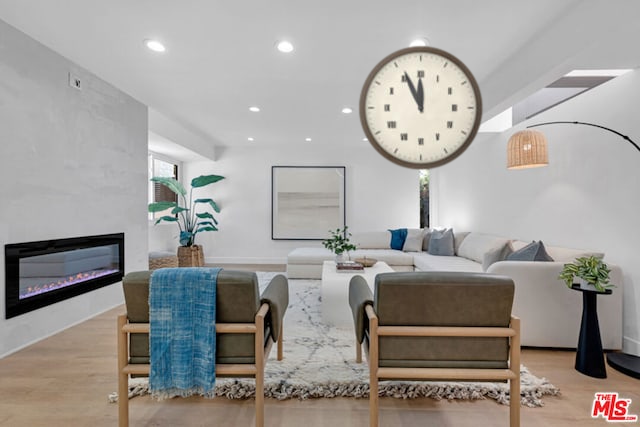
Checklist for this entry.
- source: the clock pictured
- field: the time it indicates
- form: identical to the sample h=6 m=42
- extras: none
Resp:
h=11 m=56
